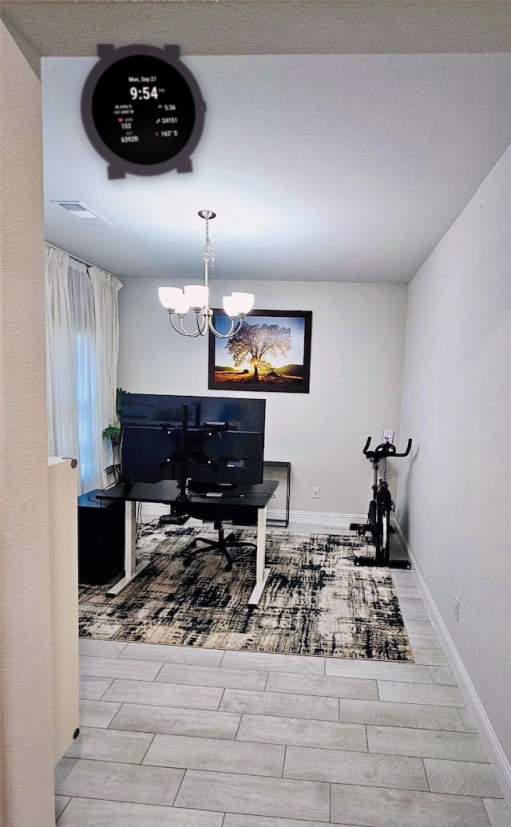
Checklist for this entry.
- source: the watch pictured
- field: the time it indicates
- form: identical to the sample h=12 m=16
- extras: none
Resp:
h=9 m=54
